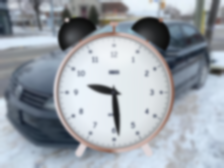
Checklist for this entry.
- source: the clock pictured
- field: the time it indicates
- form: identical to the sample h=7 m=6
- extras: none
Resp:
h=9 m=29
